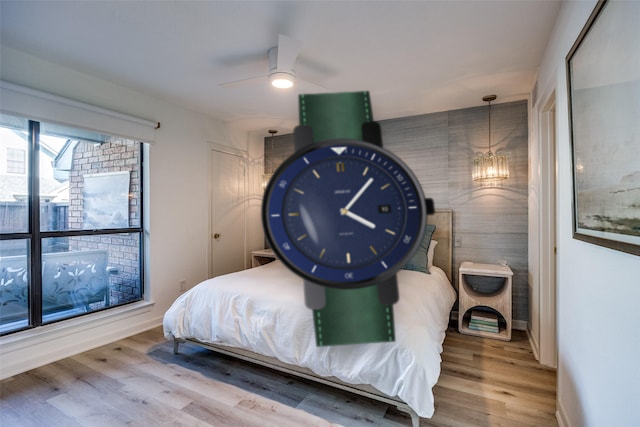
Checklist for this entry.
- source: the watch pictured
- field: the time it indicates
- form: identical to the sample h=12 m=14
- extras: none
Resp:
h=4 m=7
